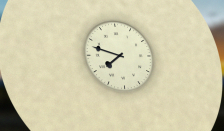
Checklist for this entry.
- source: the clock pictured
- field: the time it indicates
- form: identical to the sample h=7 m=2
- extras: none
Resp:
h=7 m=48
